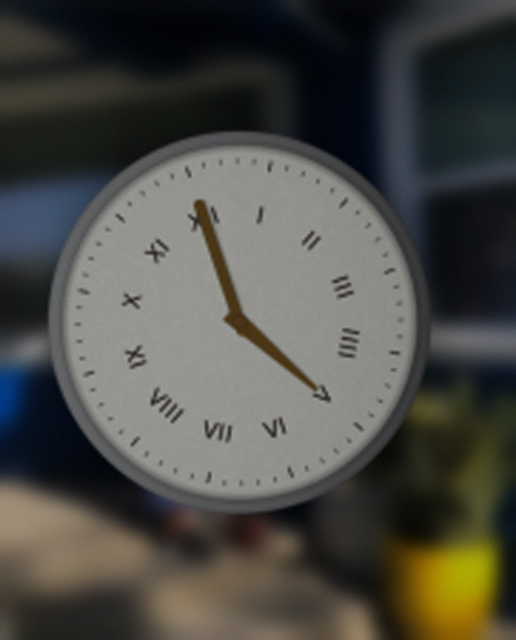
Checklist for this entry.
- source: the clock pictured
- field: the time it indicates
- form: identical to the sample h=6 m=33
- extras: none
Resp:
h=5 m=0
